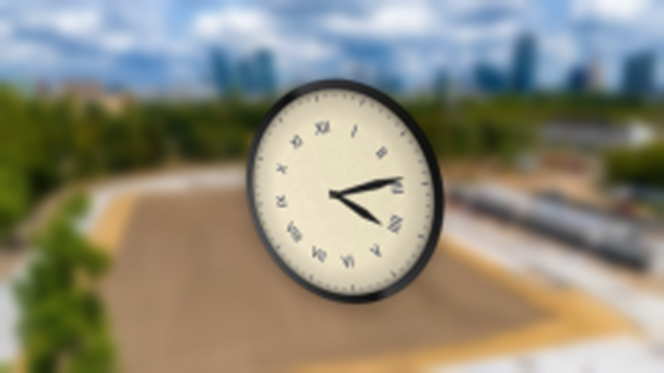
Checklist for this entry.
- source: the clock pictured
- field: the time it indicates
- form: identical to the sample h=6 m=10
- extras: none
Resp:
h=4 m=14
